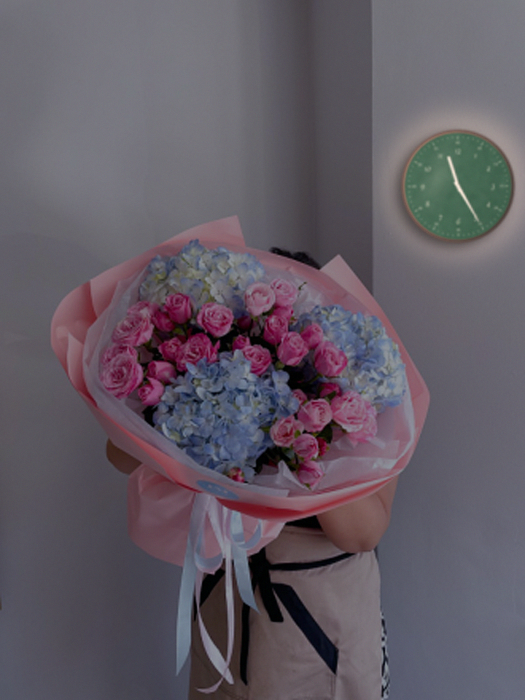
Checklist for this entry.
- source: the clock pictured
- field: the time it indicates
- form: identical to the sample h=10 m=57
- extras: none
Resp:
h=11 m=25
